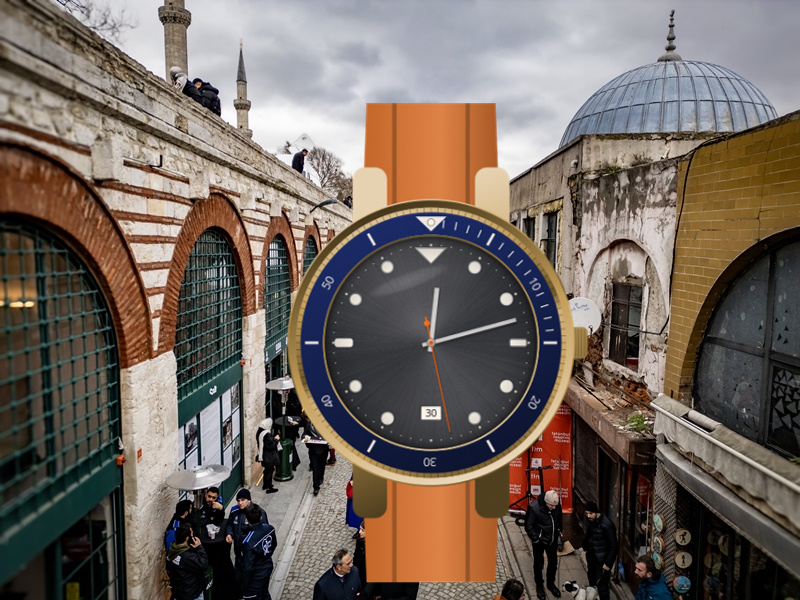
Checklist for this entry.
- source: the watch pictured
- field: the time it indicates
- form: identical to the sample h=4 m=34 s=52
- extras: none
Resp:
h=12 m=12 s=28
